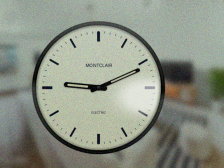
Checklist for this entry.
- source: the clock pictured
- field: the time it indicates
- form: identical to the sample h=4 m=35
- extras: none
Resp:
h=9 m=11
